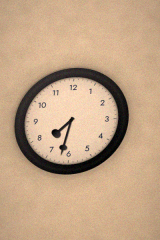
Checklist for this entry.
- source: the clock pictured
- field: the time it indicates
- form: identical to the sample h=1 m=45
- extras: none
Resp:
h=7 m=32
